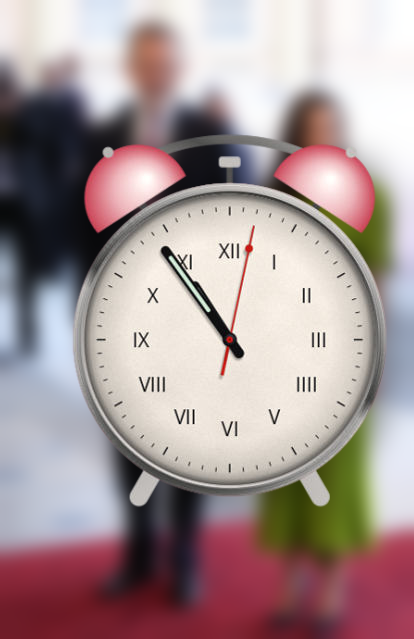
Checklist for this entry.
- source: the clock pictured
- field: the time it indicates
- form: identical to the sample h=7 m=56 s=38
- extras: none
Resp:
h=10 m=54 s=2
